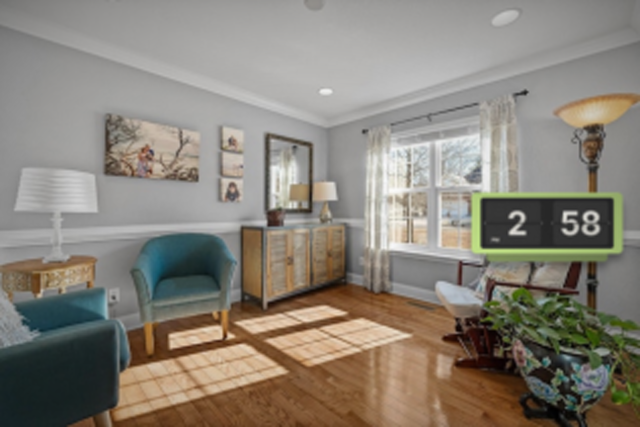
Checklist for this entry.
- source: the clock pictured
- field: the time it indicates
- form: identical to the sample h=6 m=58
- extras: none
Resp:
h=2 m=58
